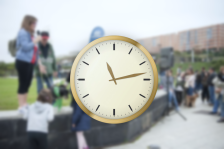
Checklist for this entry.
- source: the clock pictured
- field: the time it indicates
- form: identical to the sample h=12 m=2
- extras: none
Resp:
h=11 m=13
